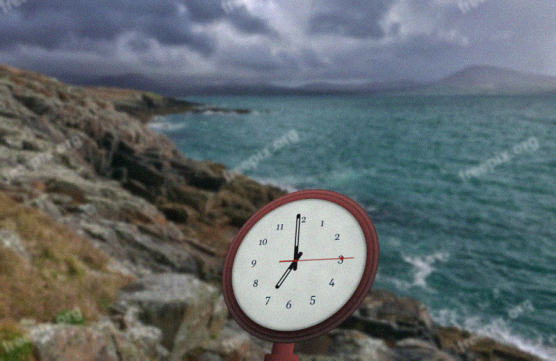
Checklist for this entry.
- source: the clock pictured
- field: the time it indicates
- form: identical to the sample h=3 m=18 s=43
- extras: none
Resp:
h=6 m=59 s=15
